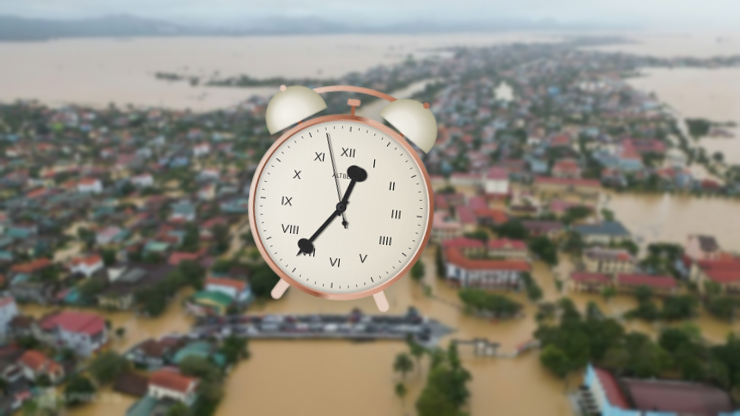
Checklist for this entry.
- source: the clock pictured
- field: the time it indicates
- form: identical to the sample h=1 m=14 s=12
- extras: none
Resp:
h=12 m=35 s=57
